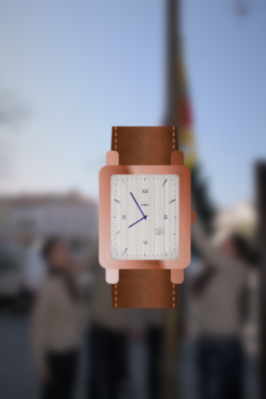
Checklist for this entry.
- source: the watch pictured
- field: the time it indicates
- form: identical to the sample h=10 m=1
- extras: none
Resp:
h=7 m=55
